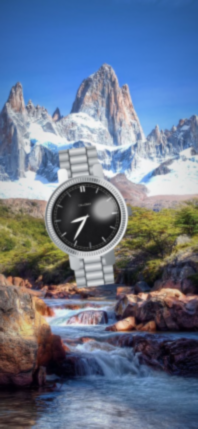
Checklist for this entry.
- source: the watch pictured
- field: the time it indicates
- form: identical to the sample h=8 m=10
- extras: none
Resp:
h=8 m=36
